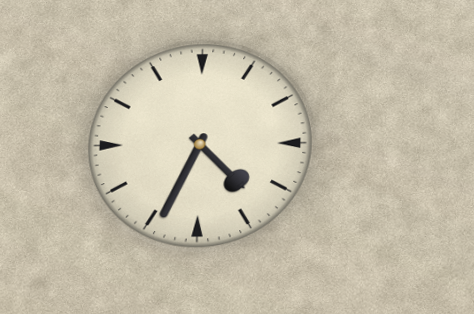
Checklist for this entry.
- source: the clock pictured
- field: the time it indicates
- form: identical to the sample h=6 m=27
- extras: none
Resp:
h=4 m=34
